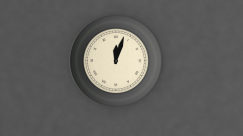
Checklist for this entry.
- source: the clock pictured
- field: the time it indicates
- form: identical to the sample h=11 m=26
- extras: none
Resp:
h=12 m=3
